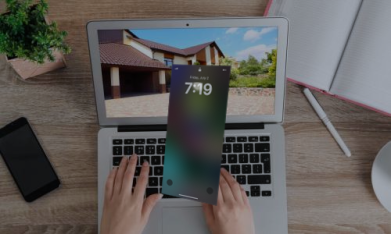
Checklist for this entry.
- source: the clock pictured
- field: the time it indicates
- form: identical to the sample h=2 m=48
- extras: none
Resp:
h=7 m=19
